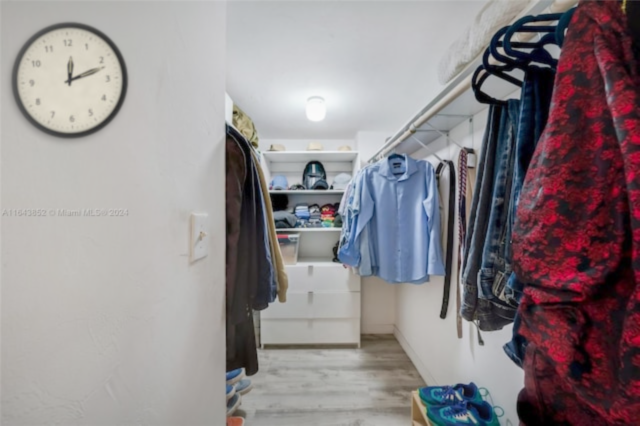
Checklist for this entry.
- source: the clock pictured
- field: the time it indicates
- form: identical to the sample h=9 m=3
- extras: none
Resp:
h=12 m=12
